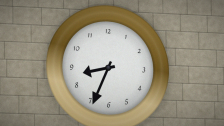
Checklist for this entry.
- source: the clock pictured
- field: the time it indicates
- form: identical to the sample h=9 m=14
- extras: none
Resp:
h=8 m=34
